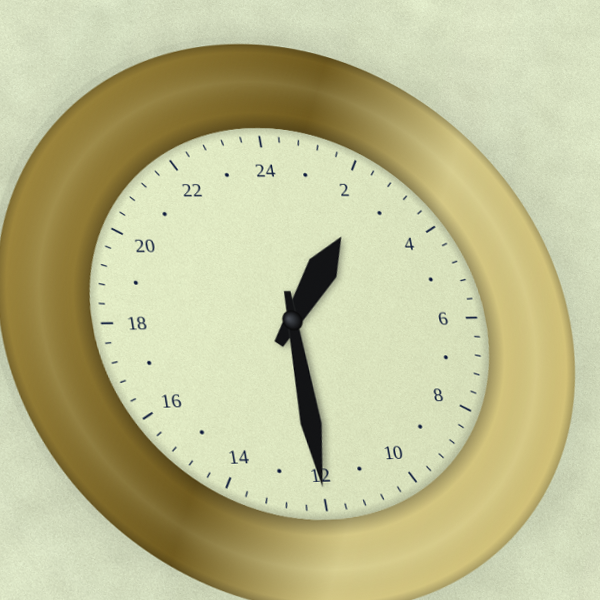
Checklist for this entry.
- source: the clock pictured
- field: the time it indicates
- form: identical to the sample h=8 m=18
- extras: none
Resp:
h=2 m=30
